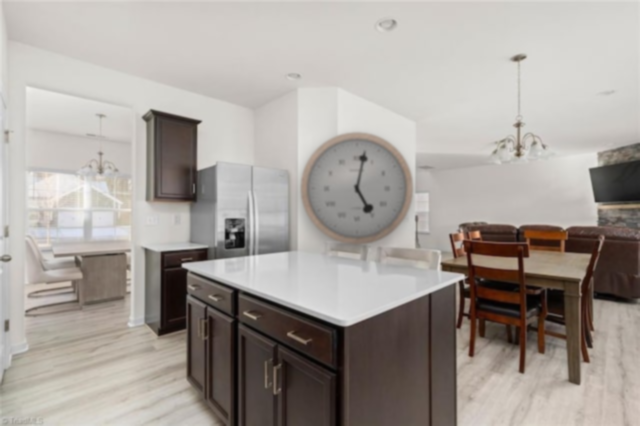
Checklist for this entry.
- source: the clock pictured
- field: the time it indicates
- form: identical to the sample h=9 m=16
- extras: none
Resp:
h=5 m=2
